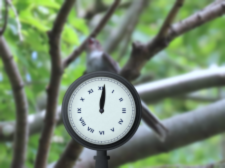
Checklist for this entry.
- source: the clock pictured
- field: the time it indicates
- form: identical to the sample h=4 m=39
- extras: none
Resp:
h=12 m=1
